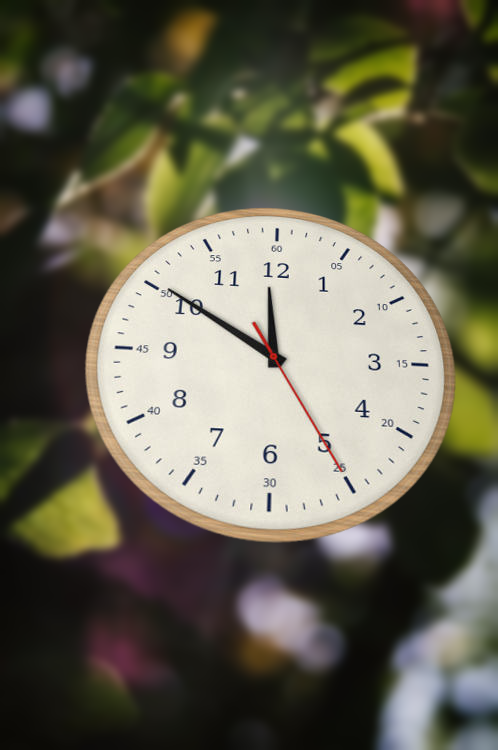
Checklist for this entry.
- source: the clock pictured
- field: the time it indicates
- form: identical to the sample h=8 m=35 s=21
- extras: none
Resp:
h=11 m=50 s=25
